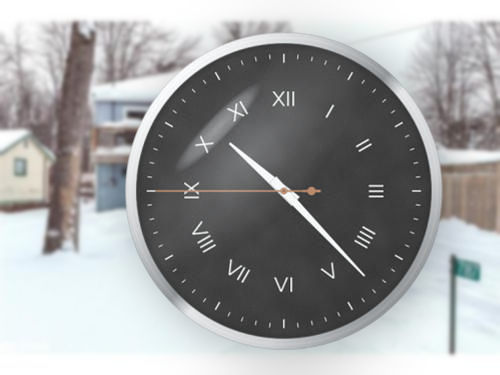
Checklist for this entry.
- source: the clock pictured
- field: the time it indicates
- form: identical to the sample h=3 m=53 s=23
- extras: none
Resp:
h=10 m=22 s=45
